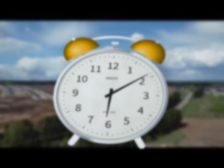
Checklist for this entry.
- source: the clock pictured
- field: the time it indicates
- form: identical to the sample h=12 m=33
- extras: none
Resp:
h=6 m=9
